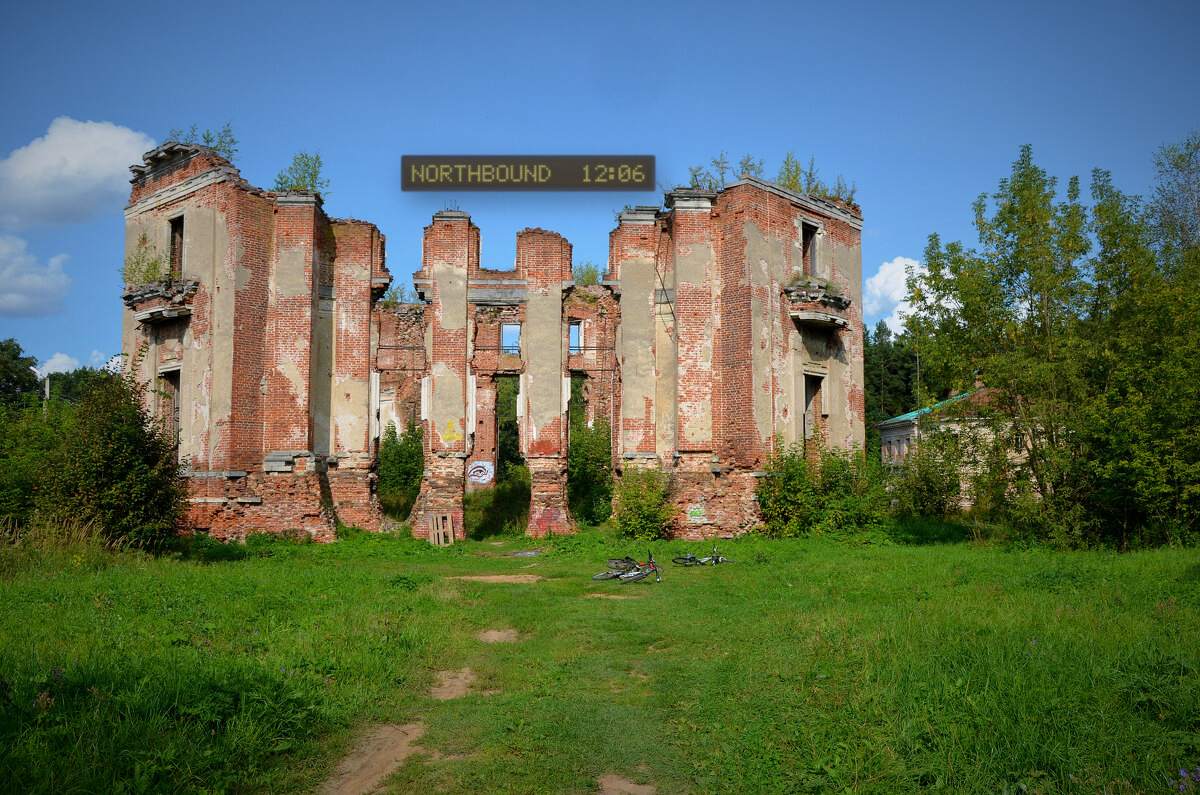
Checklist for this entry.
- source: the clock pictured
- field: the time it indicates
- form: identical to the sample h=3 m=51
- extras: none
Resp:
h=12 m=6
